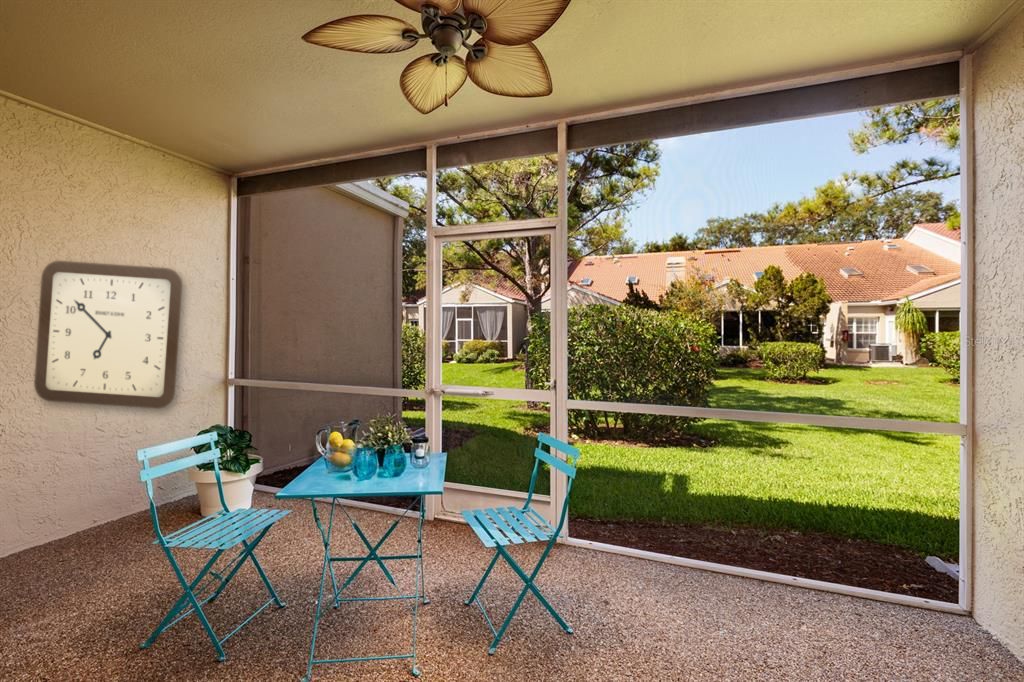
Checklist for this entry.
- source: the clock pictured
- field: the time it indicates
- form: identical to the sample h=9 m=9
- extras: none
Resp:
h=6 m=52
